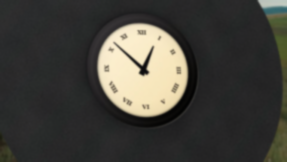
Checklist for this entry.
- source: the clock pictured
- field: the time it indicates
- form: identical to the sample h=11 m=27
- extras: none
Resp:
h=12 m=52
